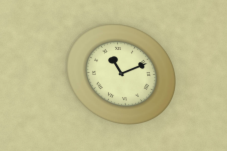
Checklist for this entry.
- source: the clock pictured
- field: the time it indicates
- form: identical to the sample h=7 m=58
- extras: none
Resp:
h=11 m=11
